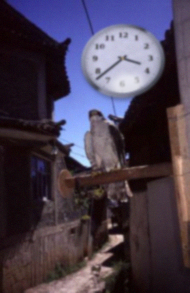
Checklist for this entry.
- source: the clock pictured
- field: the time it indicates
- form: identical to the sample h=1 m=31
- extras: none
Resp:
h=3 m=38
